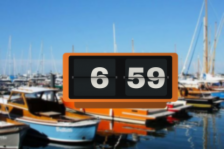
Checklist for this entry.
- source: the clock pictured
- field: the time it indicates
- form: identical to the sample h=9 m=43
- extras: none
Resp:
h=6 m=59
